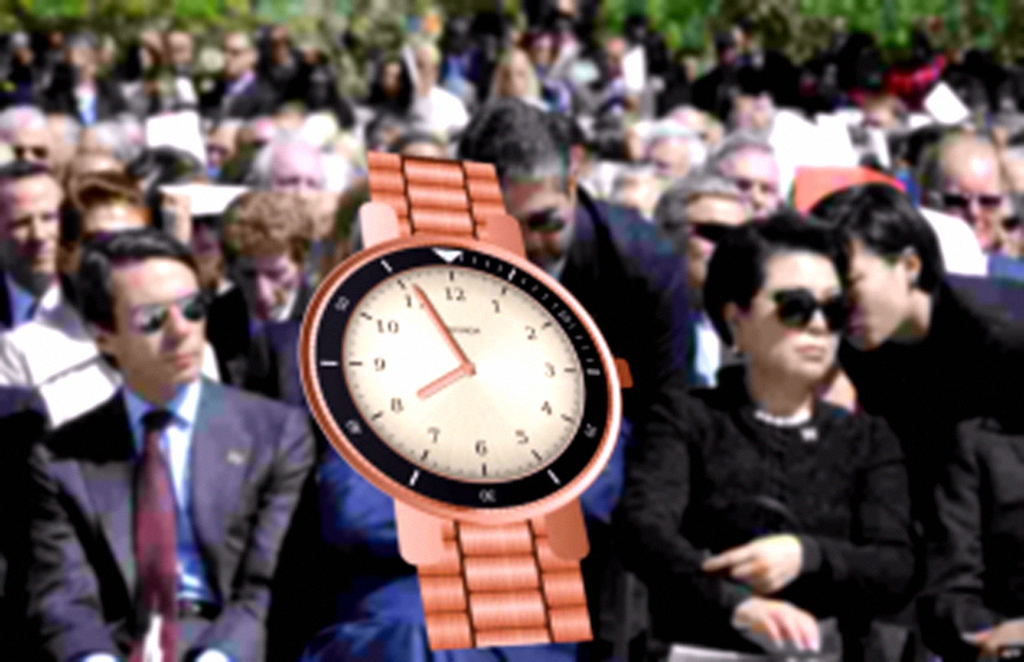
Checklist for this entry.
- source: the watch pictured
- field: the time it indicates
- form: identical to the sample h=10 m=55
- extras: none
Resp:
h=7 m=56
